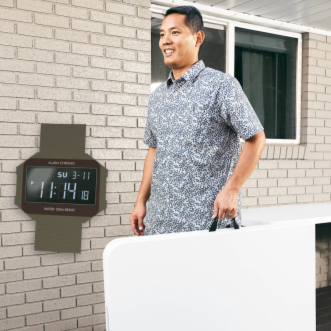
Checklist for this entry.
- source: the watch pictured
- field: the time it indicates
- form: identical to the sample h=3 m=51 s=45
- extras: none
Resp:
h=11 m=14 s=18
